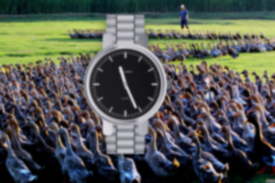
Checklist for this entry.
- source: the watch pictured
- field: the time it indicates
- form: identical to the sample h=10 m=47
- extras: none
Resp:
h=11 m=26
